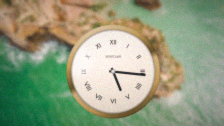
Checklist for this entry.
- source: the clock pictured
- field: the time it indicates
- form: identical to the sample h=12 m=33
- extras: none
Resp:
h=5 m=16
